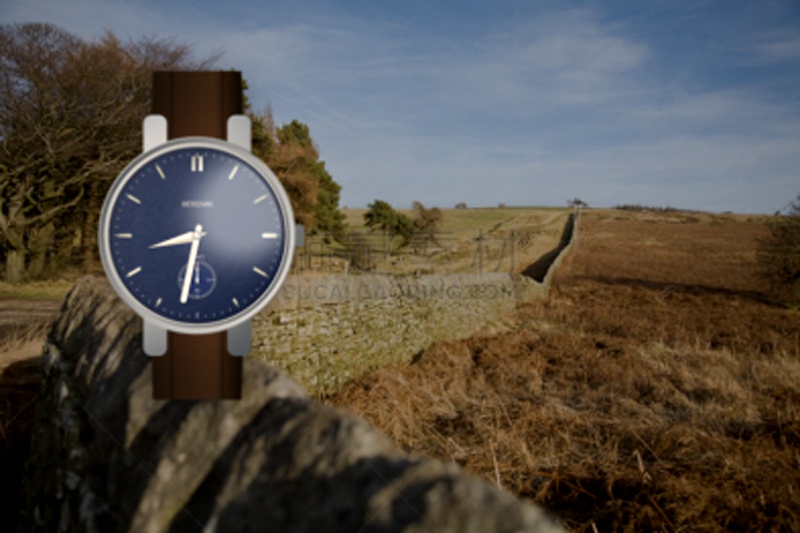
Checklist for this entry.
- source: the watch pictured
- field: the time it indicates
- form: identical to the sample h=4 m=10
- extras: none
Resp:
h=8 m=32
